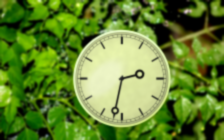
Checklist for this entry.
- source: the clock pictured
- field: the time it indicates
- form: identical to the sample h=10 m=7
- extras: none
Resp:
h=2 m=32
